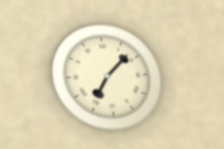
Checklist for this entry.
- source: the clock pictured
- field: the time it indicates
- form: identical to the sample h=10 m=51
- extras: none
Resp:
h=7 m=8
